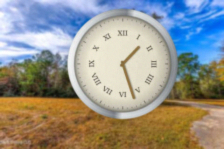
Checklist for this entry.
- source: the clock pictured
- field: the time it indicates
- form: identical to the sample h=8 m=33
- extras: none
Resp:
h=1 m=27
